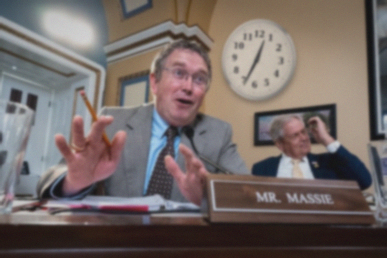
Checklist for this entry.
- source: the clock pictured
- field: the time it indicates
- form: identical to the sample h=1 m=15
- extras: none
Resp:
h=12 m=34
